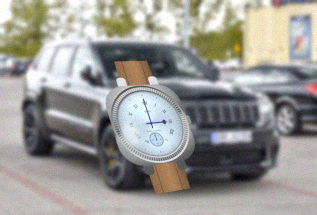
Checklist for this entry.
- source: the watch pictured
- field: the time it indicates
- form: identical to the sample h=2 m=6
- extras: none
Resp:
h=3 m=0
